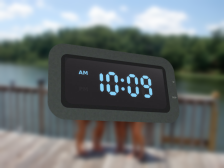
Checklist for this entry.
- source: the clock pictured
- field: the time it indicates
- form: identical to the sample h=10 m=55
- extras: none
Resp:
h=10 m=9
